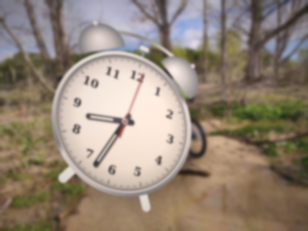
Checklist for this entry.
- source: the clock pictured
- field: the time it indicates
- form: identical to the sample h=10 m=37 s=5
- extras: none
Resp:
h=8 m=33 s=1
